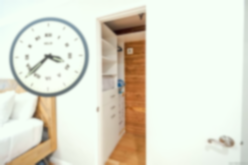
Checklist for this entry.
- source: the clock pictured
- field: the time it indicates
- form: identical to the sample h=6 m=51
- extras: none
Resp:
h=3 m=38
